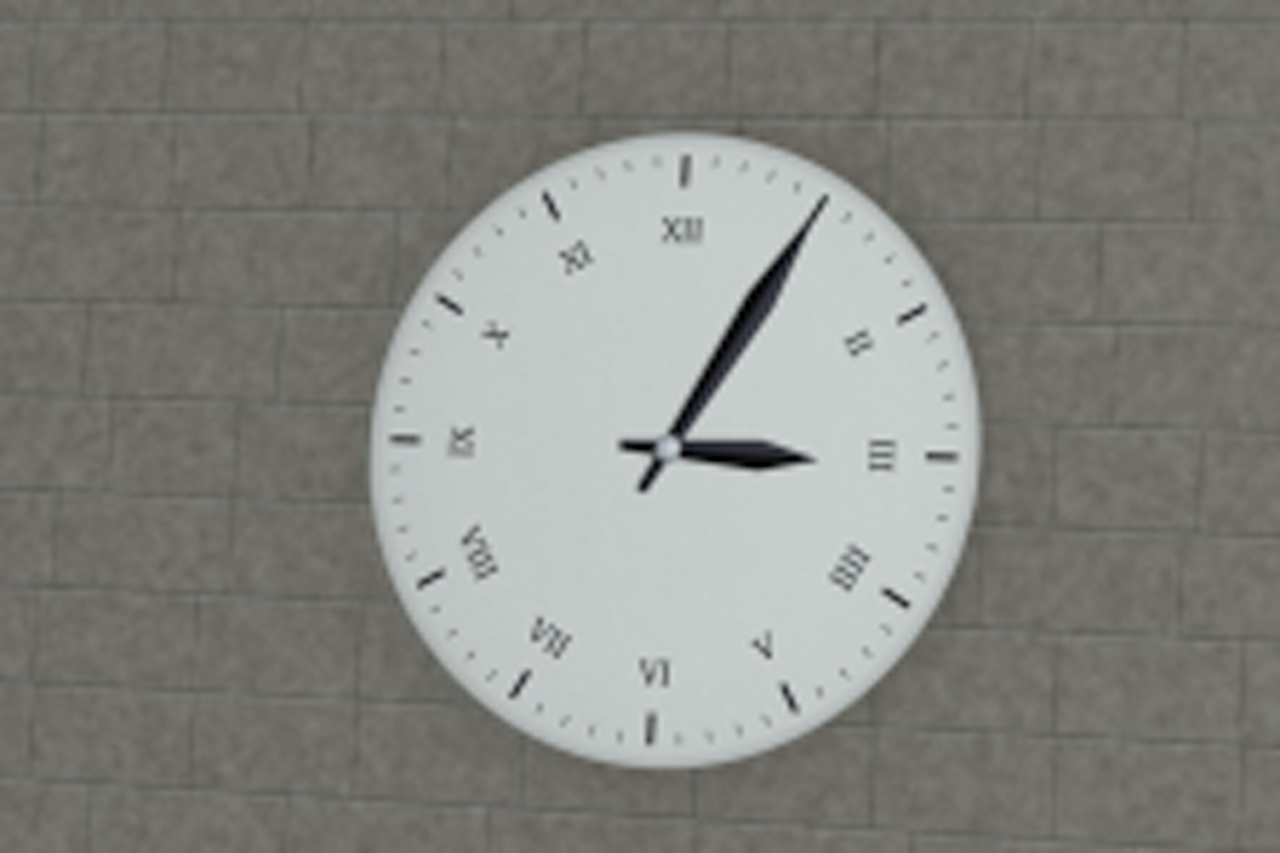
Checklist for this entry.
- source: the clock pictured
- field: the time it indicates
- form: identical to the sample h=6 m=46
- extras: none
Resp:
h=3 m=5
